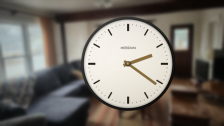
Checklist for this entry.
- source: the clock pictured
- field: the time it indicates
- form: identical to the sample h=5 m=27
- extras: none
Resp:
h=2 m=21
